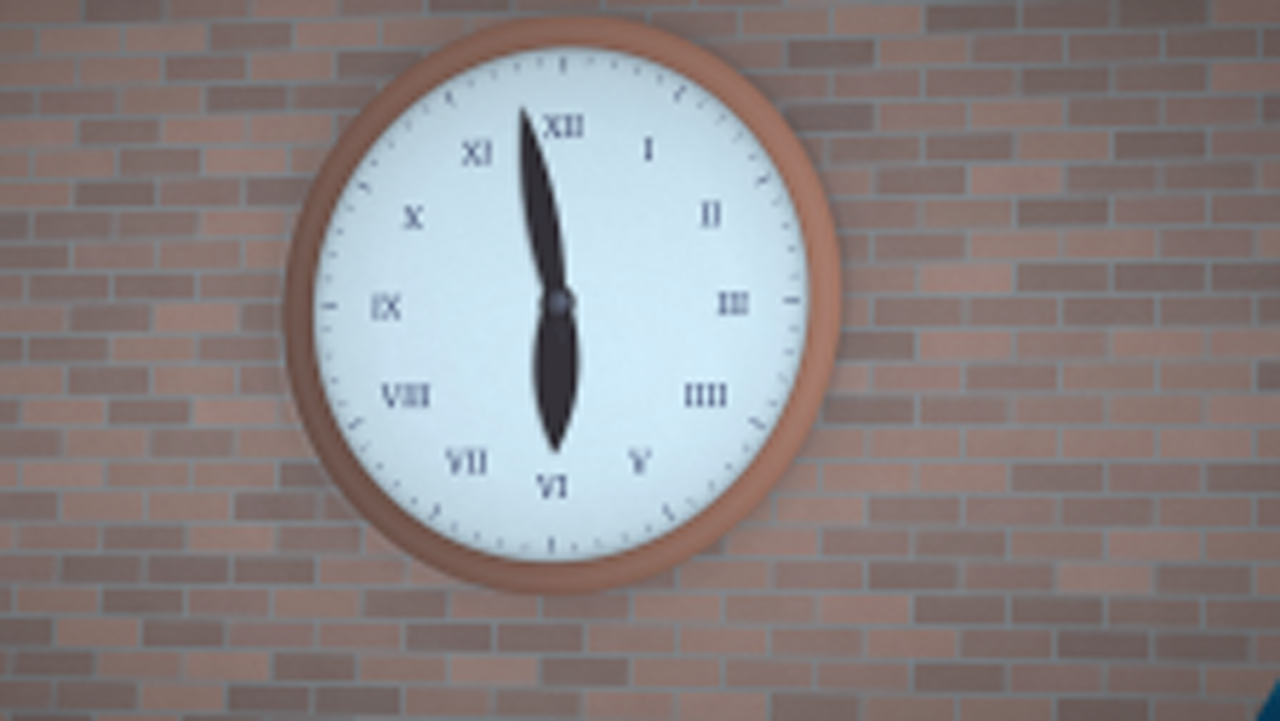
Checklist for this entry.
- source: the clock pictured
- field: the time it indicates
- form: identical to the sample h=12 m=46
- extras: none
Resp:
h=5 m=58
